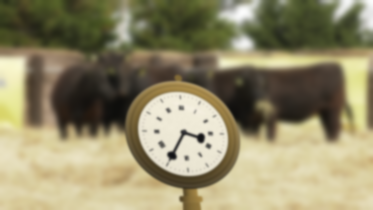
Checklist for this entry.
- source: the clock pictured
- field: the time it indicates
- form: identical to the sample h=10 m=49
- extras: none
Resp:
h=3 m=35
